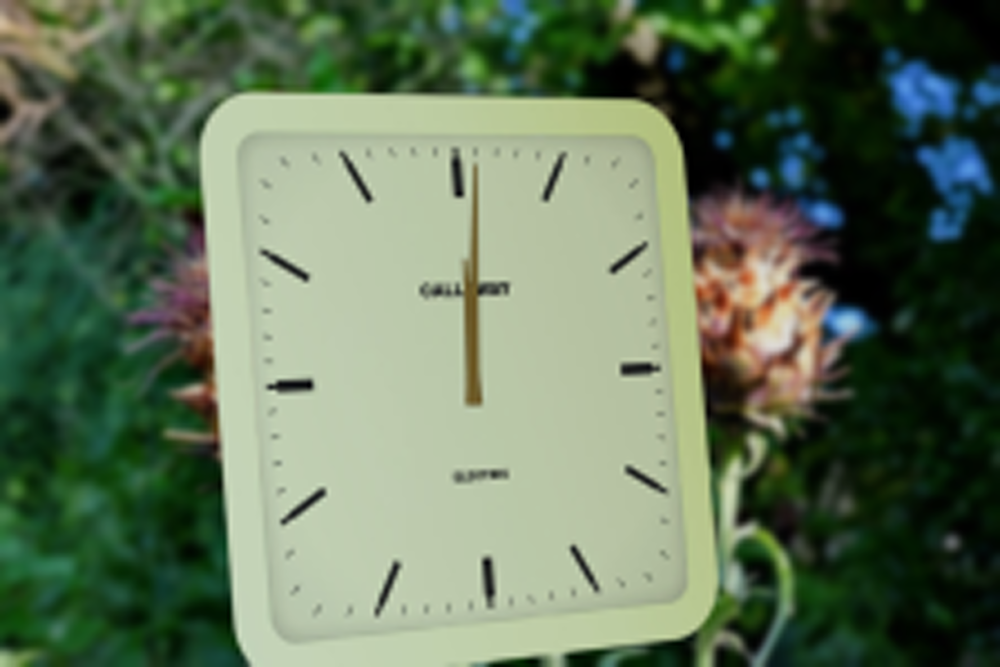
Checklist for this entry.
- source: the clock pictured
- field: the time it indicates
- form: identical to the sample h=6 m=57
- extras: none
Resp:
h=12 m=1
